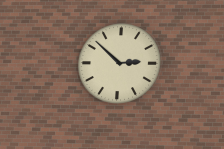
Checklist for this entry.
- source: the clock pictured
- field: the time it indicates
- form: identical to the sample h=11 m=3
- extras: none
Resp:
h=2 m=52
